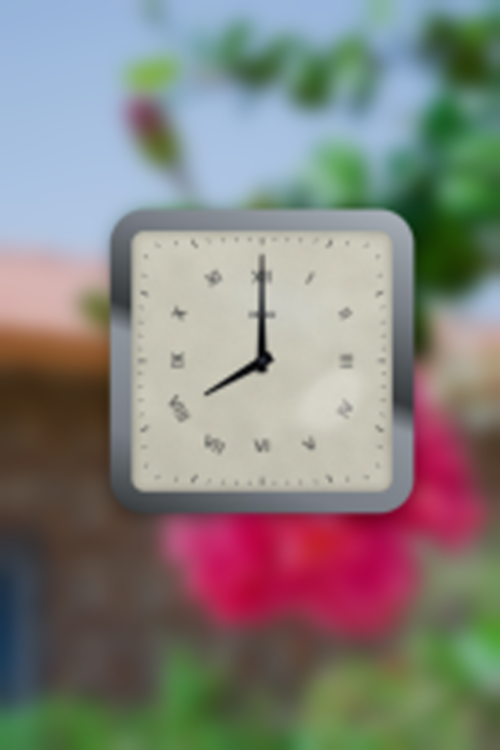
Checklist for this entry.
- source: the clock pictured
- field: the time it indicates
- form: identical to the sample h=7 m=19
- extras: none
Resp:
h=8 m=0
